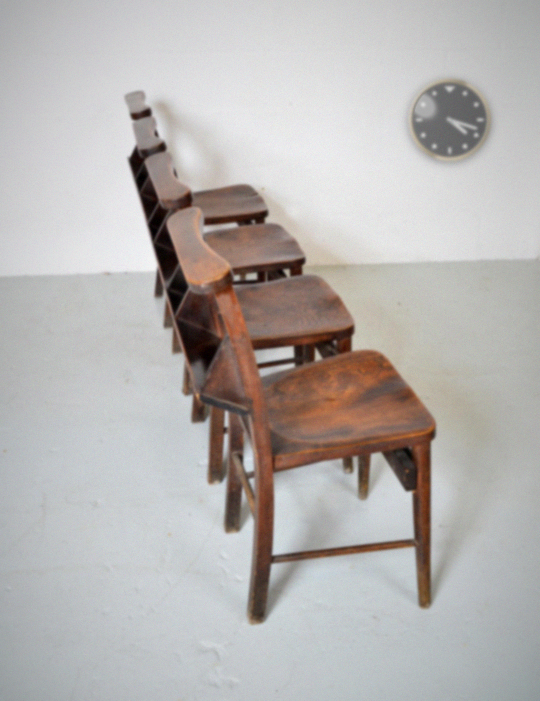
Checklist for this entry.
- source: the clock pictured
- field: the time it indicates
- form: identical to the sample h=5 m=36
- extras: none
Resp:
h=4 m=18
